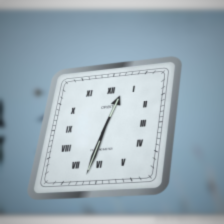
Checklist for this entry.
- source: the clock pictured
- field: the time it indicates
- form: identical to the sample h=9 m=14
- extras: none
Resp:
h=12 m=32
